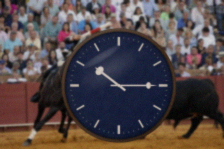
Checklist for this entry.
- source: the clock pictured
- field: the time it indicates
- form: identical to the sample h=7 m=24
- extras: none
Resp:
h=10 m=15
